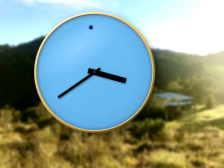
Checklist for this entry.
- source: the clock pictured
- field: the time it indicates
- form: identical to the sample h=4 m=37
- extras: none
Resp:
h=3 m=40
